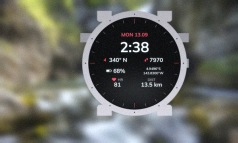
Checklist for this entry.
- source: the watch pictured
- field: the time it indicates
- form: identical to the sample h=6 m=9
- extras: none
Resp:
h=2 m=38
